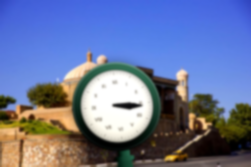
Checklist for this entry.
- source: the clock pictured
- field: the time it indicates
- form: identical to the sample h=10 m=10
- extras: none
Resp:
h=3 m=16
